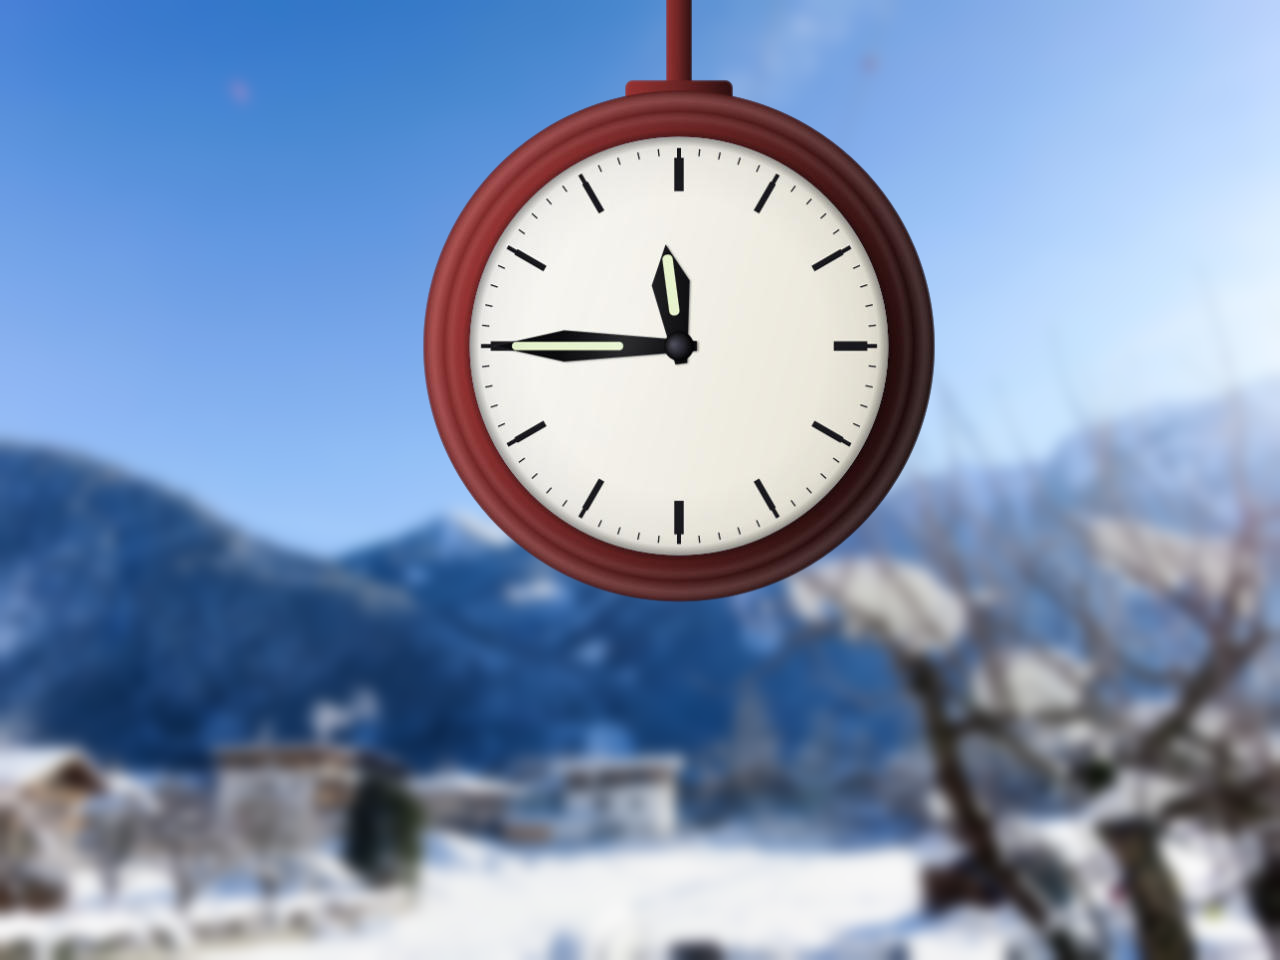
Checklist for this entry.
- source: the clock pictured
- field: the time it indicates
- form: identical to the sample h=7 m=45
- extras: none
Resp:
h=11 m=45
